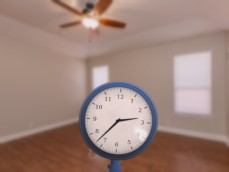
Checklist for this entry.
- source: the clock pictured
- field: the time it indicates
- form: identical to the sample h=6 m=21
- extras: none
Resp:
h=2 m=37
